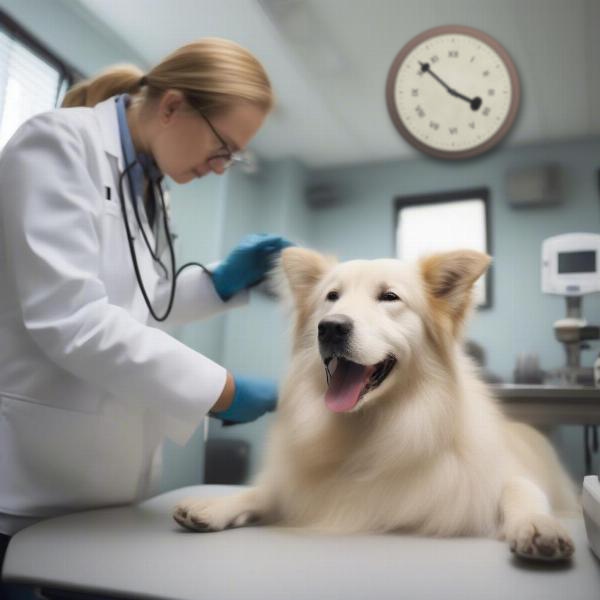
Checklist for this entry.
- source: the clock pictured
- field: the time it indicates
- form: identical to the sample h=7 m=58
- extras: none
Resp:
h=3 m=52
